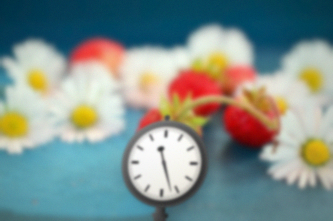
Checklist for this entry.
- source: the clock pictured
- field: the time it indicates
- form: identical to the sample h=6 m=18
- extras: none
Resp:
h=11 m=27
